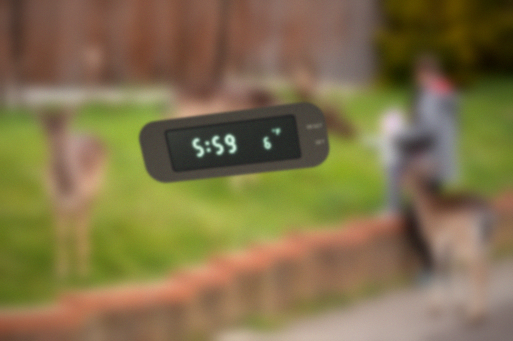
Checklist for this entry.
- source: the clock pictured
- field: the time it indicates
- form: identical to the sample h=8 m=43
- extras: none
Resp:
h=5 m=59
